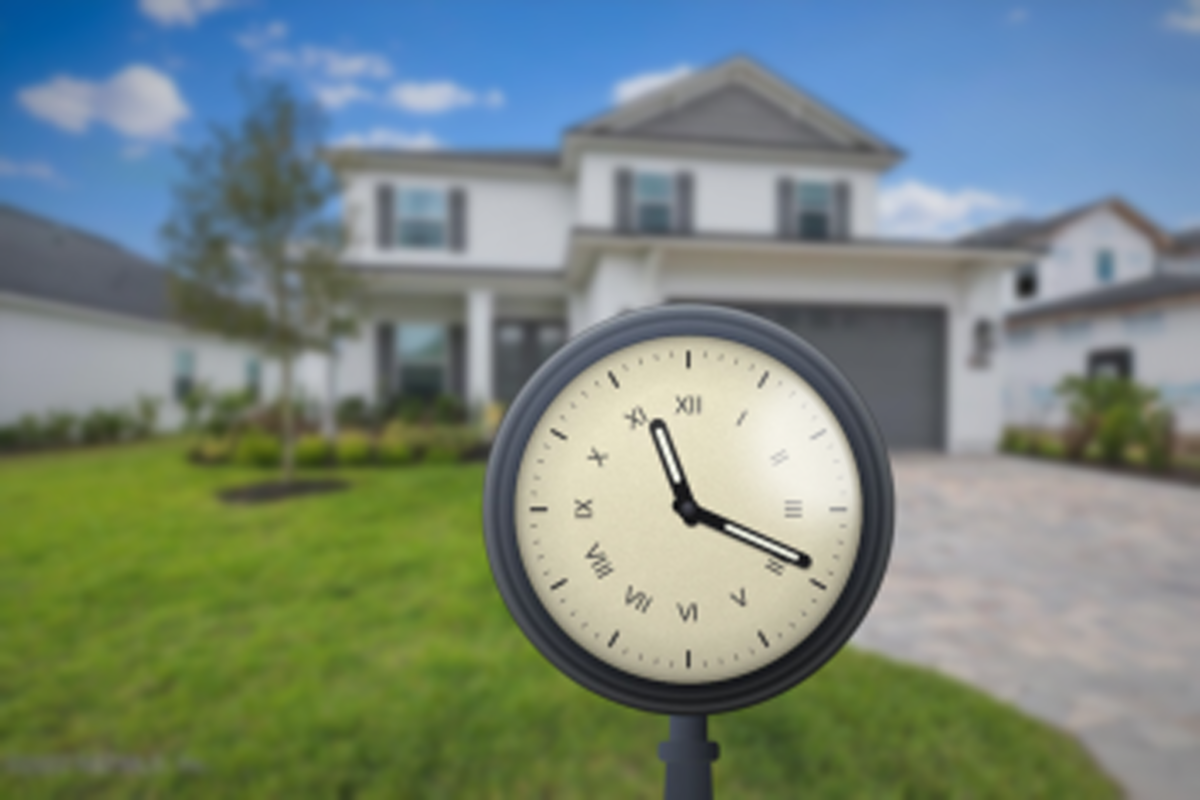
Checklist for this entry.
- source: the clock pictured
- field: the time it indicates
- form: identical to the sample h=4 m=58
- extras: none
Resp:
h=11 m=19
